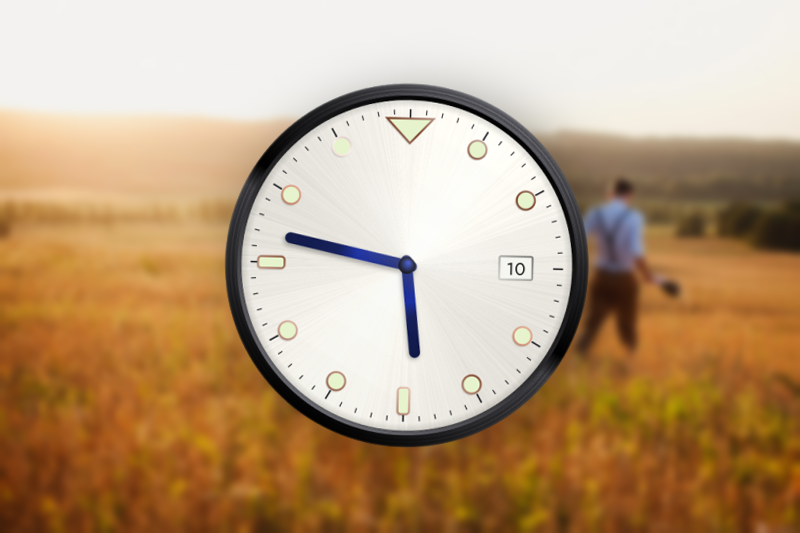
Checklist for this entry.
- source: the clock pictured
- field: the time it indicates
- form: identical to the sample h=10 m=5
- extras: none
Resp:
h=5 m=47
